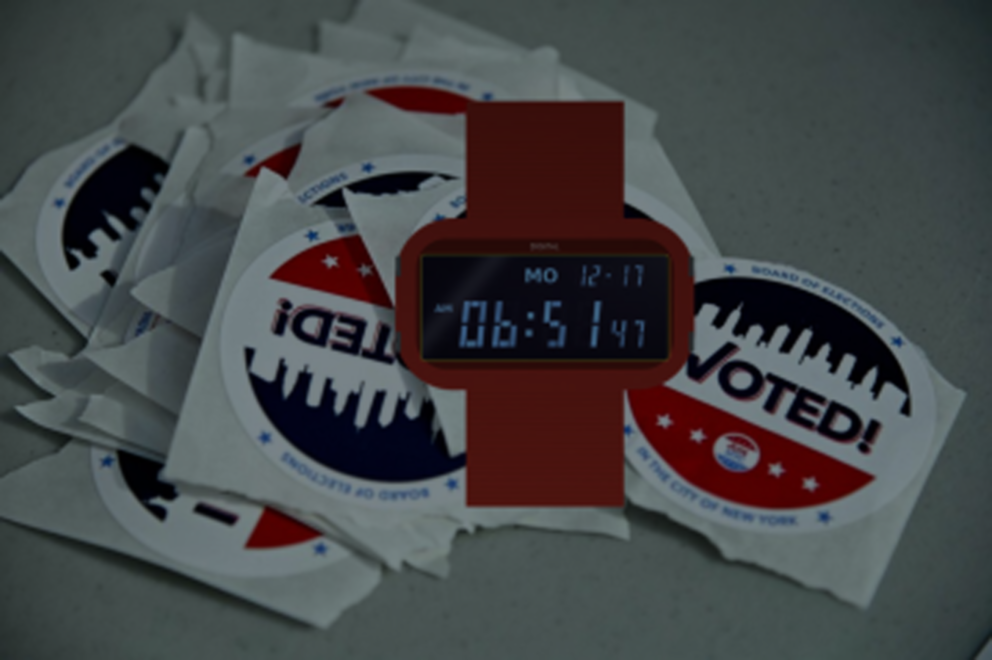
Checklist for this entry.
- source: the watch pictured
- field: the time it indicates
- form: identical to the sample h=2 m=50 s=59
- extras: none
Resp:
h=6 m=51 s=47
